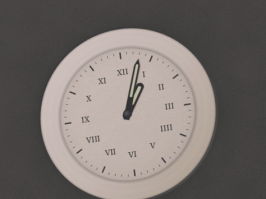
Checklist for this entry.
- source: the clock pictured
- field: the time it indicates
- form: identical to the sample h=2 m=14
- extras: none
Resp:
h=1 m=3
